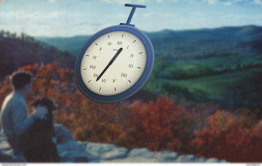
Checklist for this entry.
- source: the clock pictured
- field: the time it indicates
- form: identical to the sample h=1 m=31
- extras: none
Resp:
h=12 m=33
